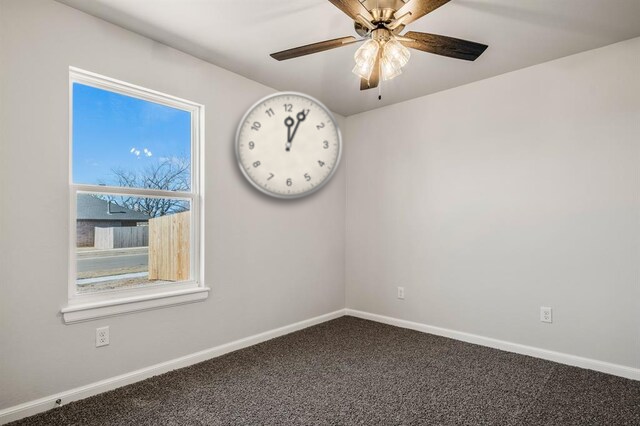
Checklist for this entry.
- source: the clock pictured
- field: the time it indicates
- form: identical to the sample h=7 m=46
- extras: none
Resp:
h=12 m=4
